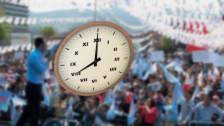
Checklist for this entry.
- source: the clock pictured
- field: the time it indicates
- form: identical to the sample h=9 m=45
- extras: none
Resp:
h=8 m=0
